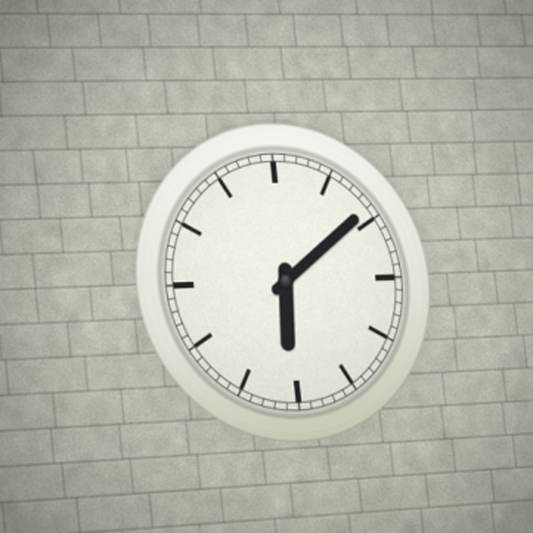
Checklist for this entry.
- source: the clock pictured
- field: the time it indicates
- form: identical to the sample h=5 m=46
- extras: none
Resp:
h=6 m=9
